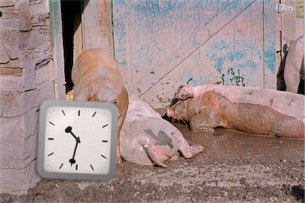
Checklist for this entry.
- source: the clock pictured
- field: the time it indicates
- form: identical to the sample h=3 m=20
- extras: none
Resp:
h=10 m=32
